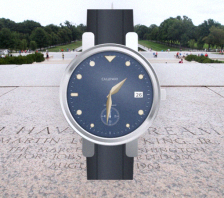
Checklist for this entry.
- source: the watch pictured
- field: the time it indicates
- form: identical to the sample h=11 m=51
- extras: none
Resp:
h=1 m=31
